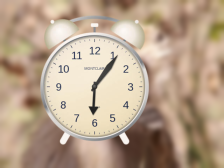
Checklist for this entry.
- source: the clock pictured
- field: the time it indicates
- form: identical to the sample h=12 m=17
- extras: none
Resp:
h=6 m=6
